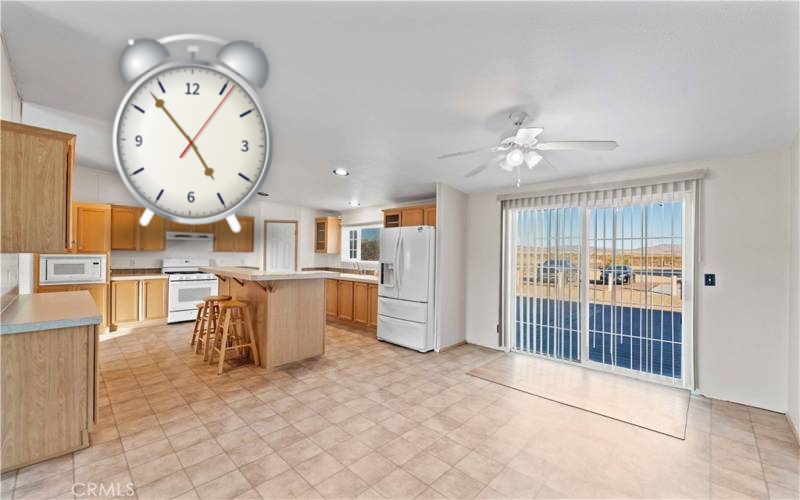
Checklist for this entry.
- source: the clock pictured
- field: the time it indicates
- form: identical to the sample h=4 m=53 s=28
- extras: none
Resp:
h=4 m=53 s=6
